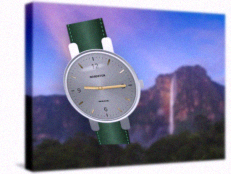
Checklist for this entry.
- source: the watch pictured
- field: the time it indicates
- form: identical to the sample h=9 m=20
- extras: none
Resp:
h=9 m=15
